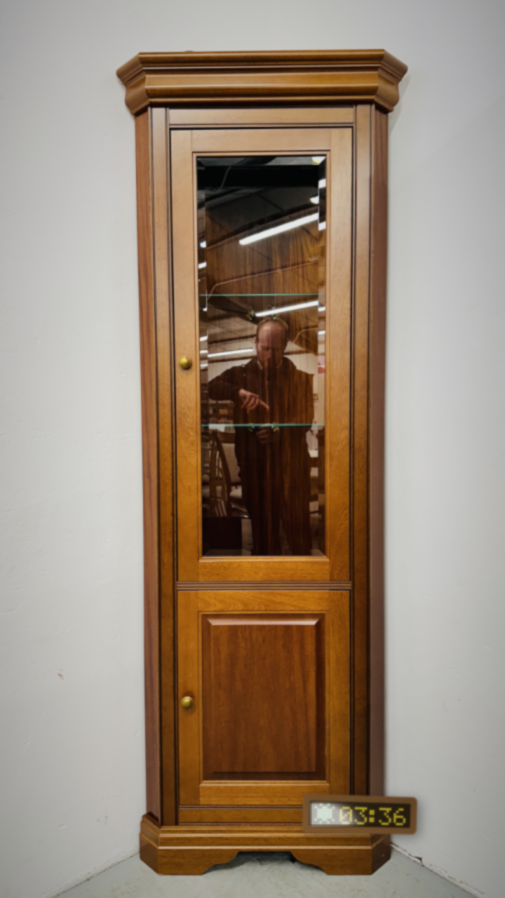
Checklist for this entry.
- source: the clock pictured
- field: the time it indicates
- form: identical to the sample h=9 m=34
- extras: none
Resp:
h=3 m=36
